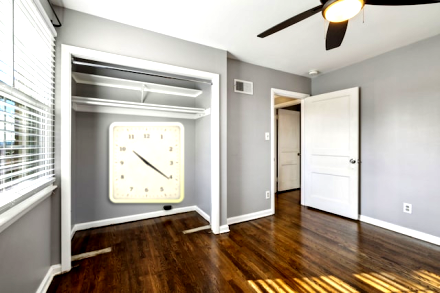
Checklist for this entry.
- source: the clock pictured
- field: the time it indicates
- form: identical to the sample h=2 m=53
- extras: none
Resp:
h=10 m=21
